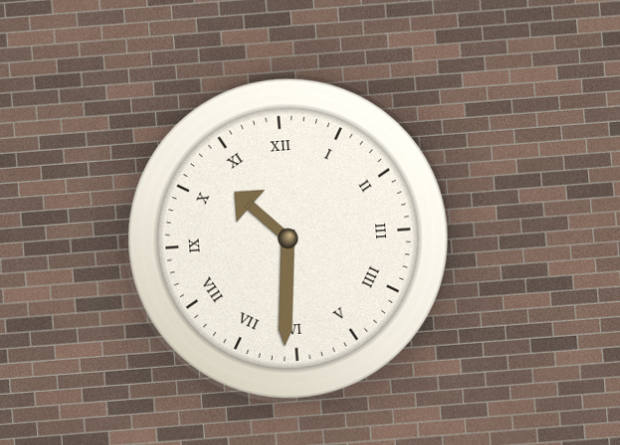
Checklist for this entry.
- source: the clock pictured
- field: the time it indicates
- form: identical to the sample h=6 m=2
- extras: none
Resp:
h=10 m=31
